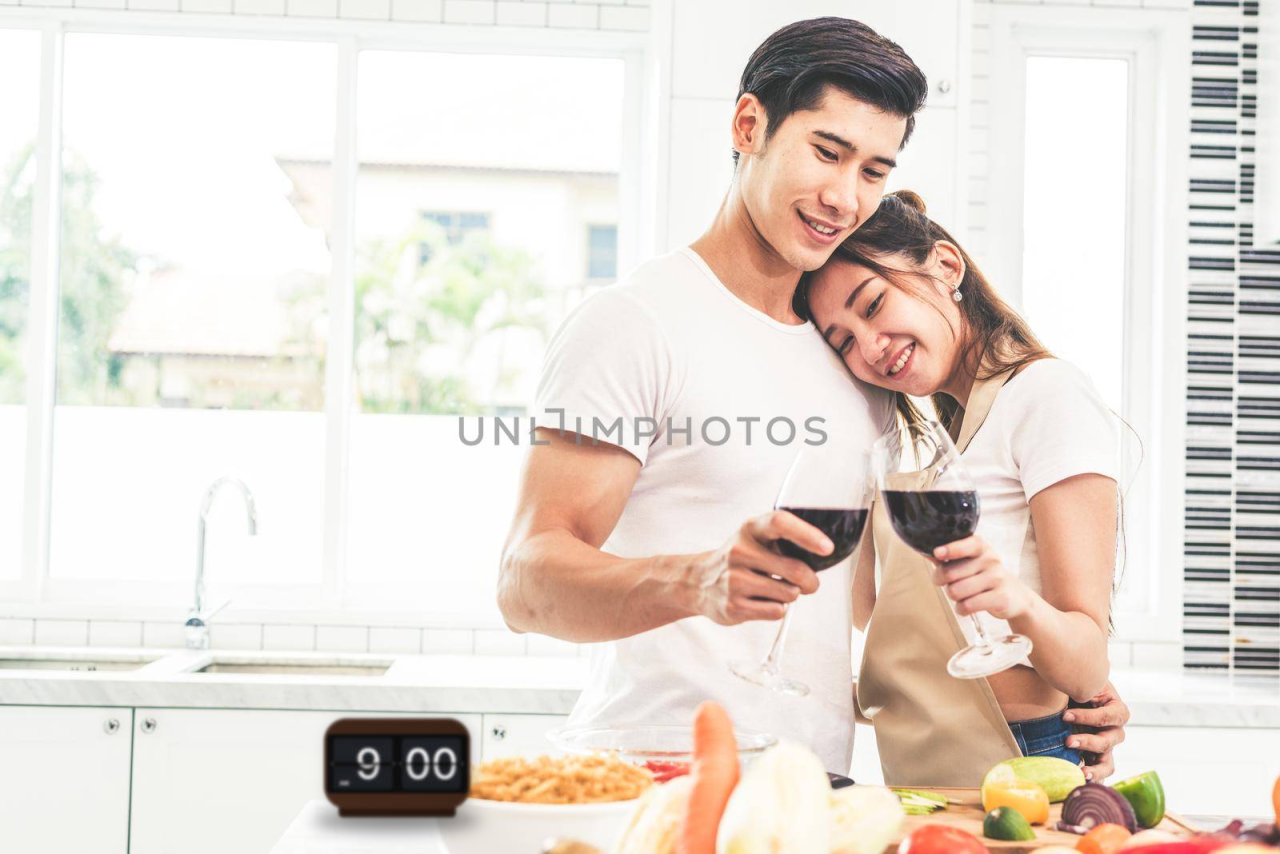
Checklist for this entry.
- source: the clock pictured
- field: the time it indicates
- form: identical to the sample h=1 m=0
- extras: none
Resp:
h=9 m=0
